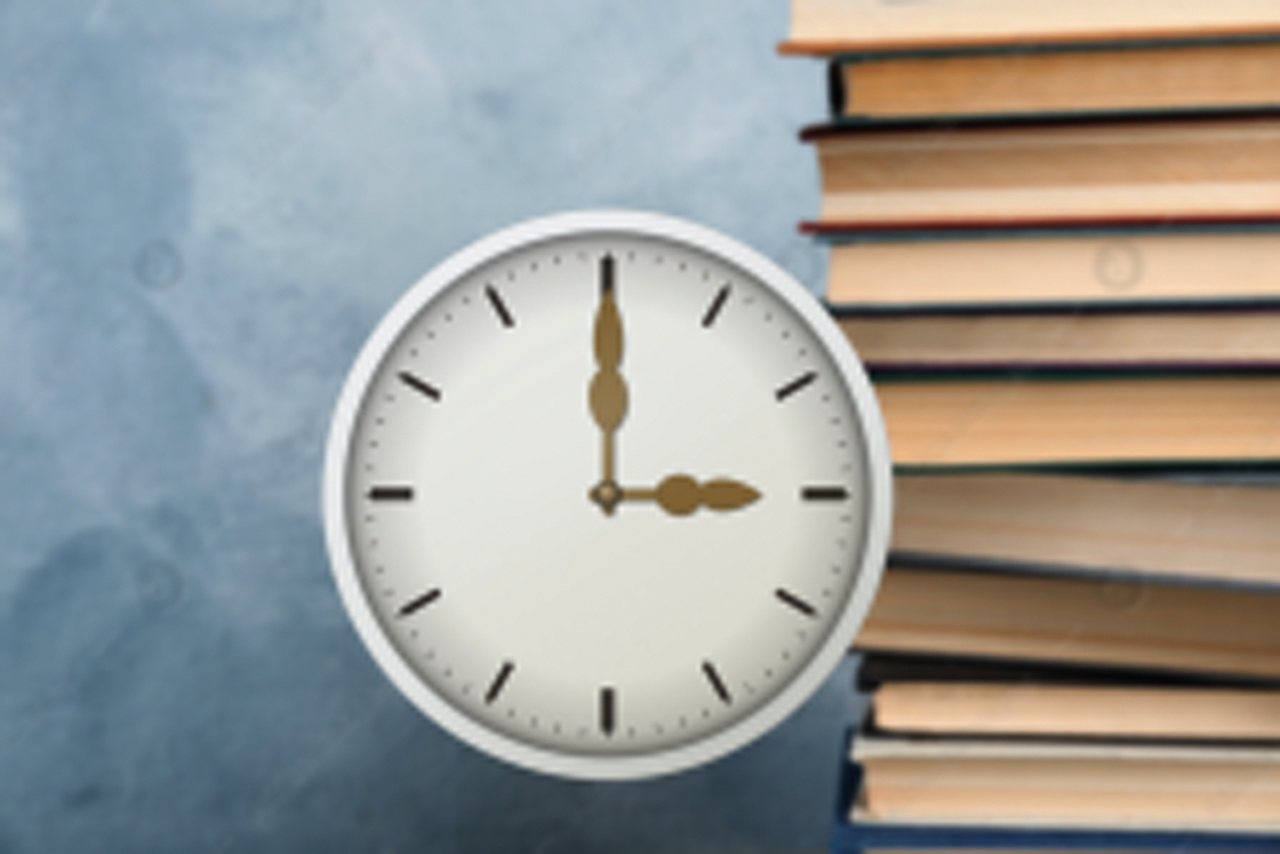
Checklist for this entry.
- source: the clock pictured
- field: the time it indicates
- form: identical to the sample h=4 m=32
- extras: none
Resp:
h=3 m=0
